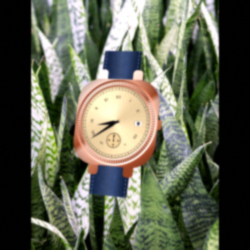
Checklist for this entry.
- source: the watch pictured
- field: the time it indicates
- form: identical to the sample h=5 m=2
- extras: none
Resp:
h=8 m=39
